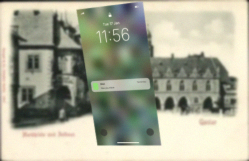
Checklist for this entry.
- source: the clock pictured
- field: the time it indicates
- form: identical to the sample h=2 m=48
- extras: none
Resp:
h=11 m=56
